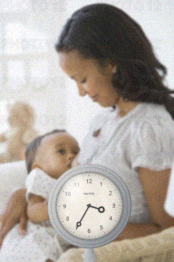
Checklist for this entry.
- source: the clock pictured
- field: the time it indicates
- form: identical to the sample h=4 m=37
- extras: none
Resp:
h=3 m=35
